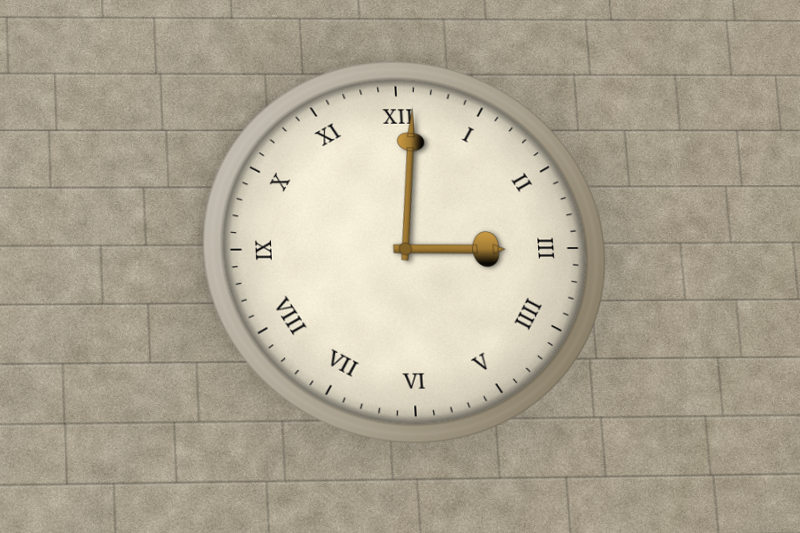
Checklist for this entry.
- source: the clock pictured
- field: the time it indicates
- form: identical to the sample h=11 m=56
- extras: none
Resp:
h=3 m=1
